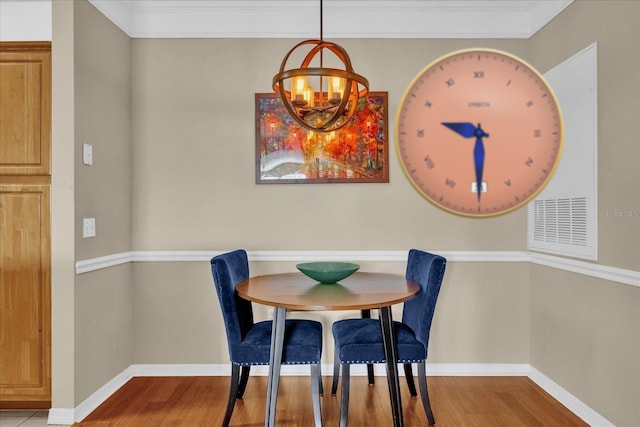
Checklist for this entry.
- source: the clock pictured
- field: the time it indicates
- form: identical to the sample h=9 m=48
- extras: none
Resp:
h=9 m=30
